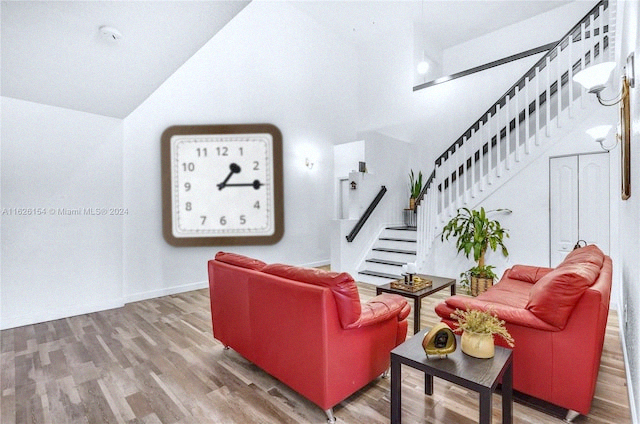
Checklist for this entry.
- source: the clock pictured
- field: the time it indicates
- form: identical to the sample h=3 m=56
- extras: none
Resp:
h=1 m=15
